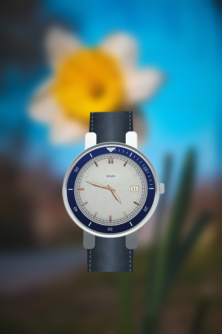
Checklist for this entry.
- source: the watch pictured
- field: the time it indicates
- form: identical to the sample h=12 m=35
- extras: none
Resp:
h=4 m=48
